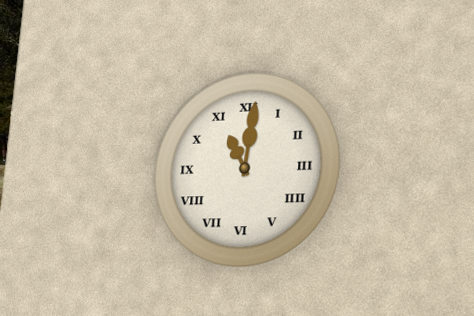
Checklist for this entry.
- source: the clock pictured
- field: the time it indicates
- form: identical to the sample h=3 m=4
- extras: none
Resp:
h=11 m=1
